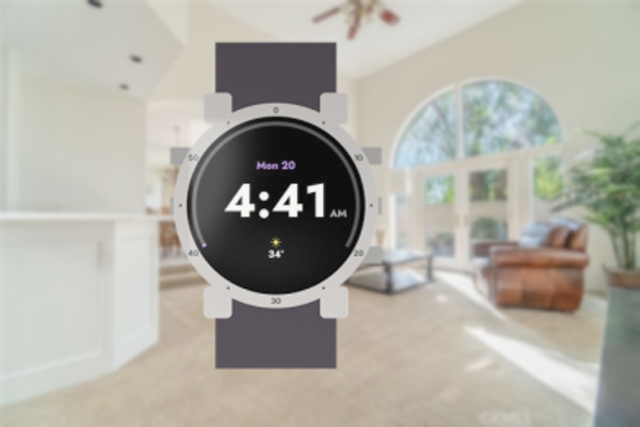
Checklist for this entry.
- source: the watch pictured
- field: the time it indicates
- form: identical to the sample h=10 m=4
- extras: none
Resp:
h=4 m=41
